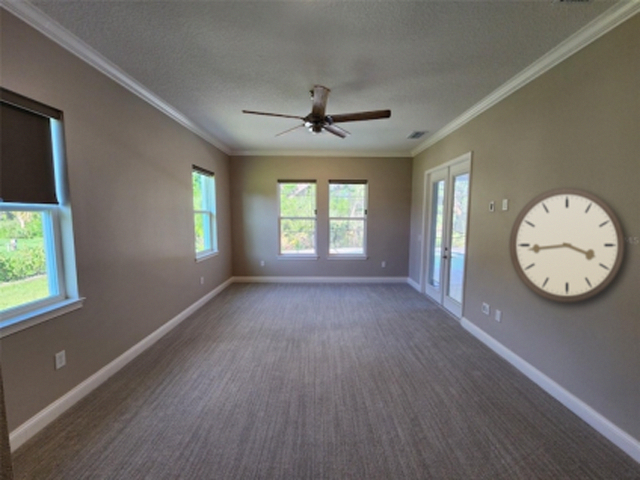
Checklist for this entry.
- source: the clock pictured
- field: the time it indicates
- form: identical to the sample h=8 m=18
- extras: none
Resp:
h=3 m=44
